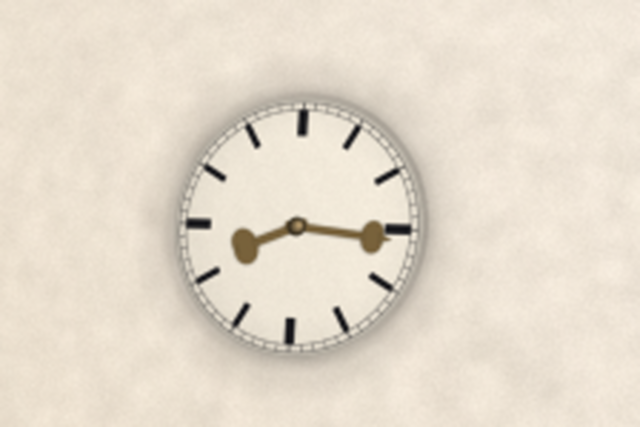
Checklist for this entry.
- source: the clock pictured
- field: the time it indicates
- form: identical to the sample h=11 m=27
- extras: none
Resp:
h=8 m=16
